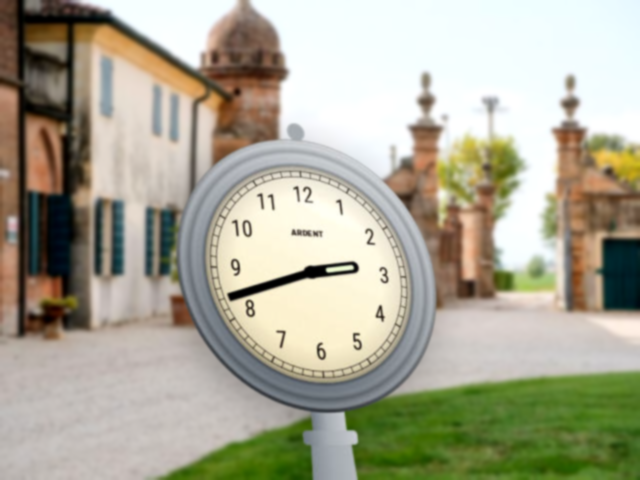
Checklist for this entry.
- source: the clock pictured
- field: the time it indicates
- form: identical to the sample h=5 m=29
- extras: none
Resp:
h=2 m=42
